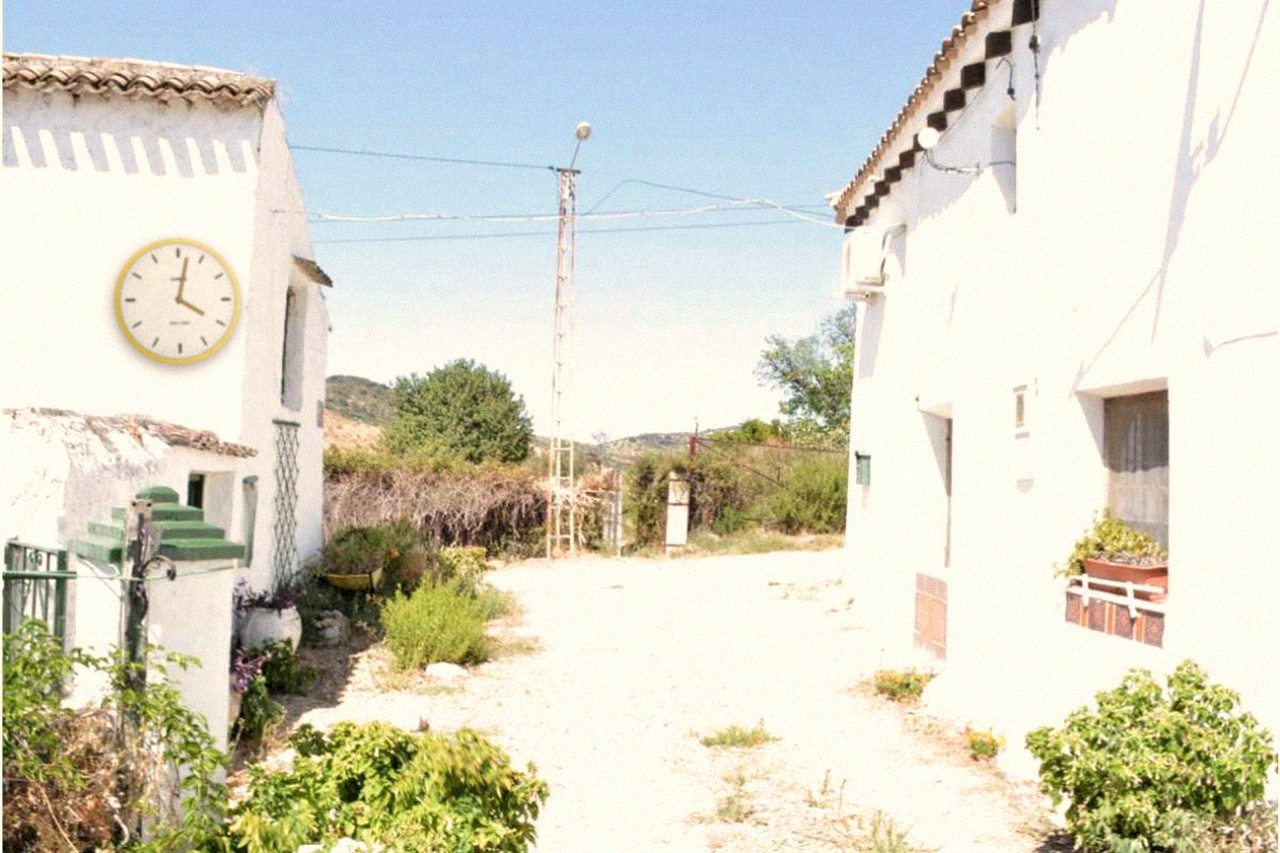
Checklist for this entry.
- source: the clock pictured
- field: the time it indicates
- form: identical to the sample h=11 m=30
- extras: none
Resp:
h=4 m=2
